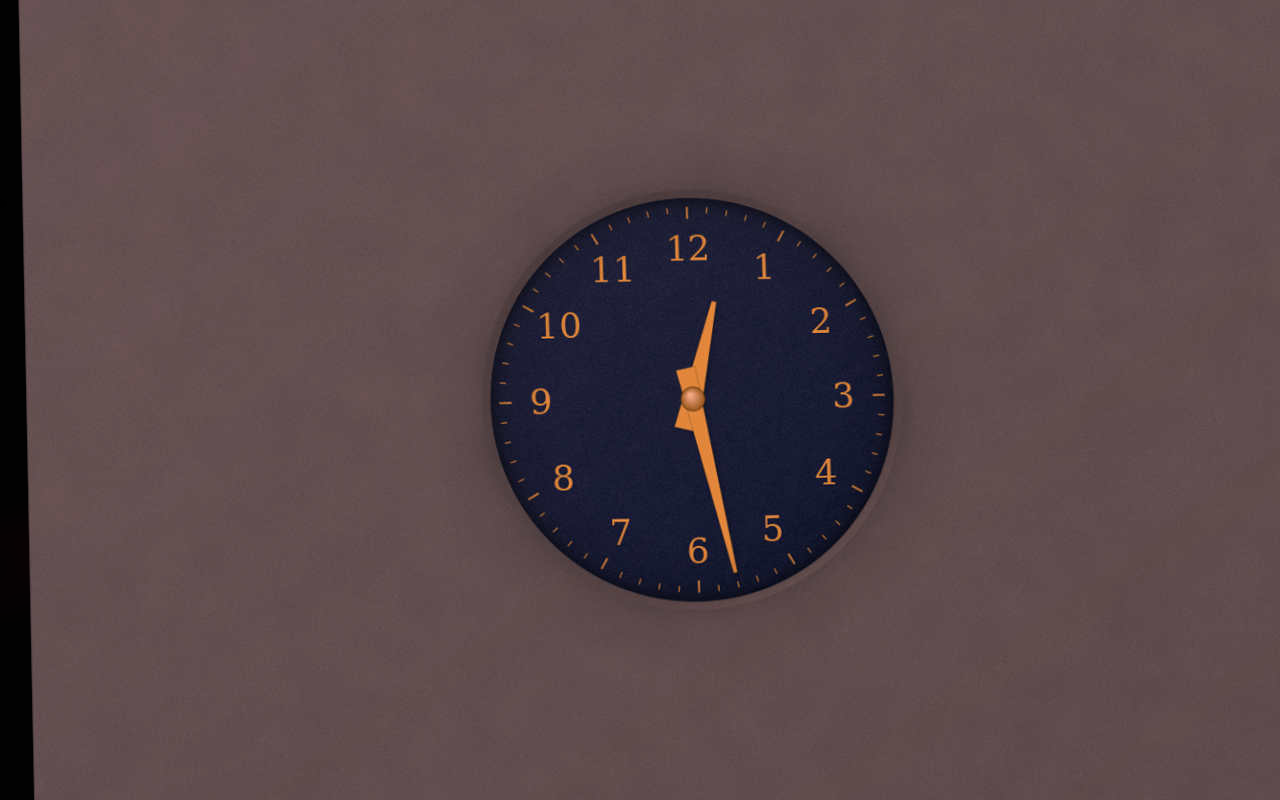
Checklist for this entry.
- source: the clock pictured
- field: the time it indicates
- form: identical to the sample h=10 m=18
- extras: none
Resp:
h=12 m=28
